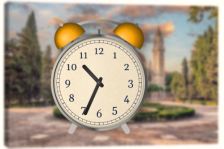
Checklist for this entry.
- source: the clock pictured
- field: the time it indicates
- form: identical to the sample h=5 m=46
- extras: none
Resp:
h=10 m=34
